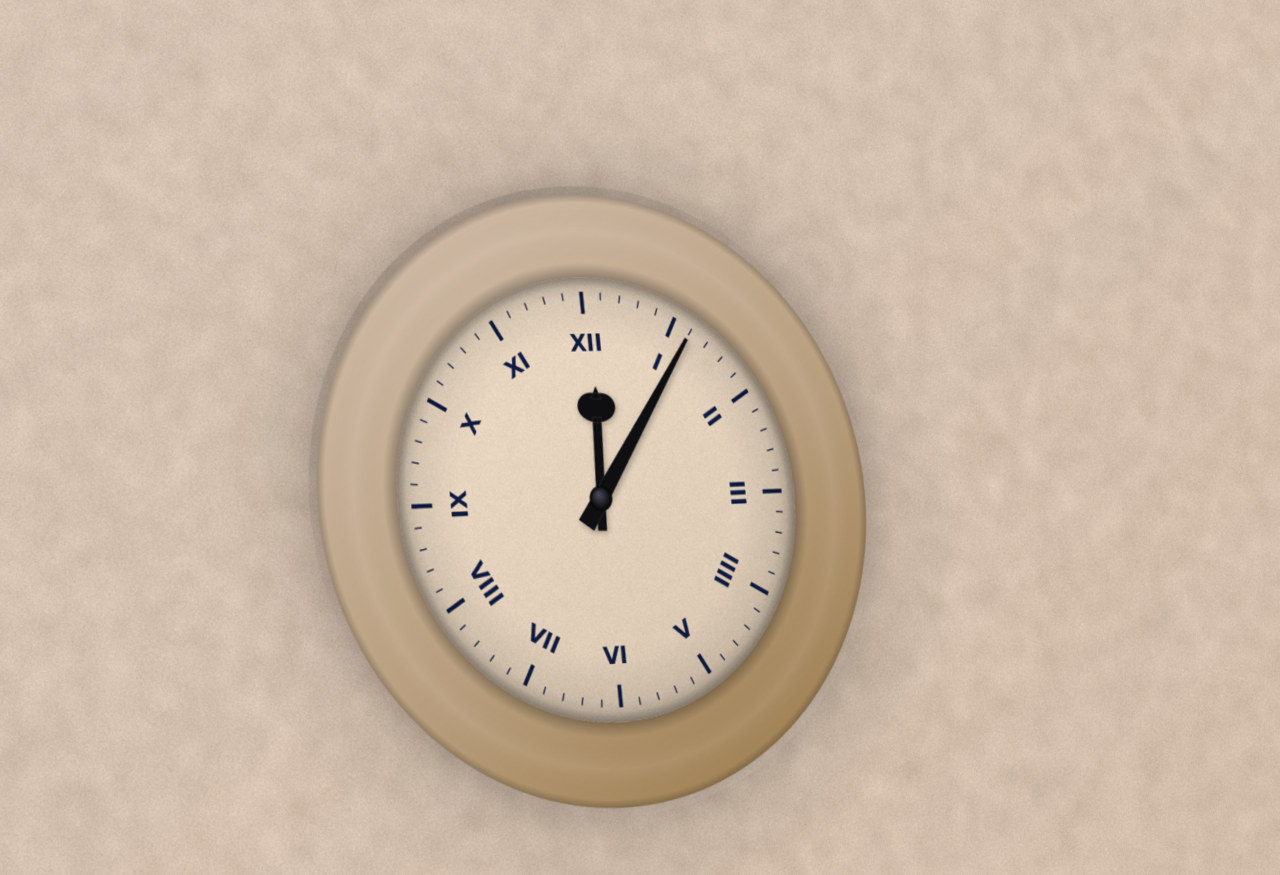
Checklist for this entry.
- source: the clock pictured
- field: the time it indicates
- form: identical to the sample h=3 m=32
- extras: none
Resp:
h=12 m=6
